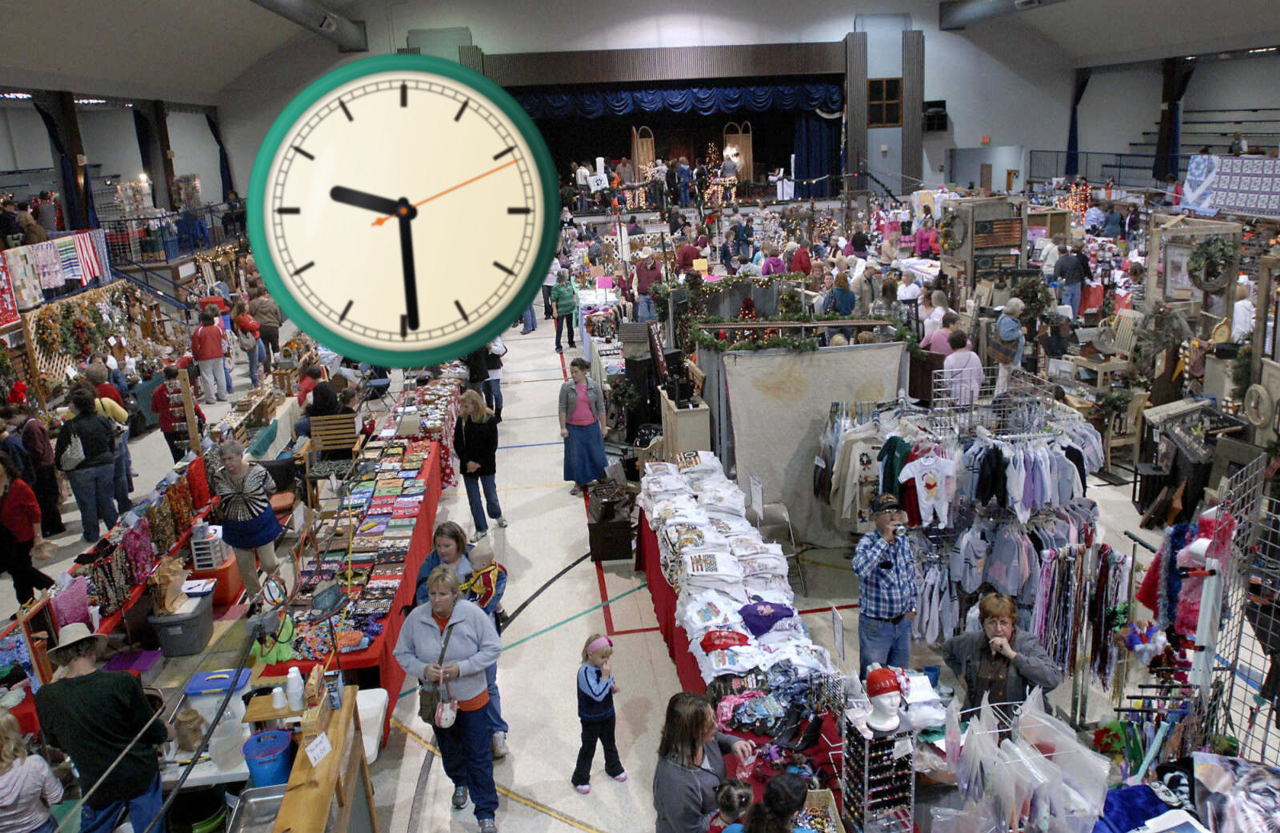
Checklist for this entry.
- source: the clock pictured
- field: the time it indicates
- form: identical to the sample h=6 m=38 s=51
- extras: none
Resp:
h=9 m=29 s=11
